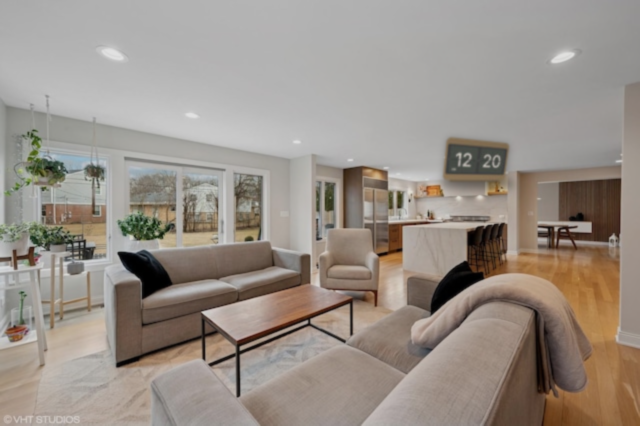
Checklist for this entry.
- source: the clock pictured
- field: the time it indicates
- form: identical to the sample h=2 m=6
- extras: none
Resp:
h=12 m=20
